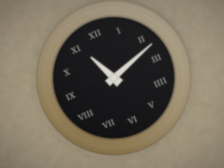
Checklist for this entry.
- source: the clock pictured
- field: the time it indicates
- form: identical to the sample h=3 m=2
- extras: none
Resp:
h=11 m=12
